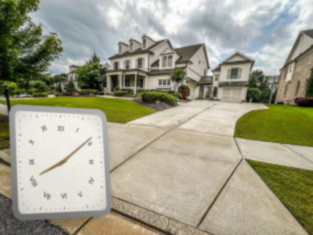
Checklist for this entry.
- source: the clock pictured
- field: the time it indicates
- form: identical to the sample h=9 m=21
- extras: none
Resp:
h=8 m=9
